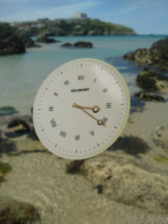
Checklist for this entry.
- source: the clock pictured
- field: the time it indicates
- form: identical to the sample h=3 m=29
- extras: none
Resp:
h=3 m=21
